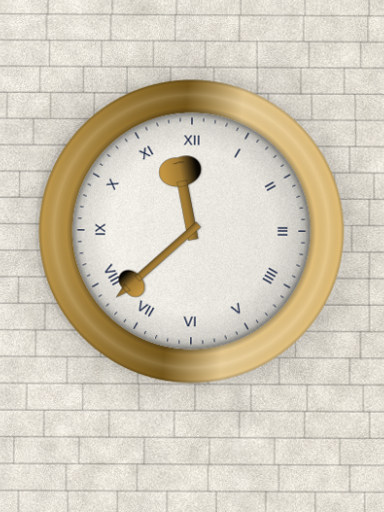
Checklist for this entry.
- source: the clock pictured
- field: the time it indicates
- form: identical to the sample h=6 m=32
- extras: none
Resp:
h=11 m=38
